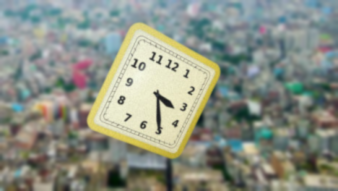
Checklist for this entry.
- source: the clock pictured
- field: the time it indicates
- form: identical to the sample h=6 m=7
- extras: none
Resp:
h=3 m=25
